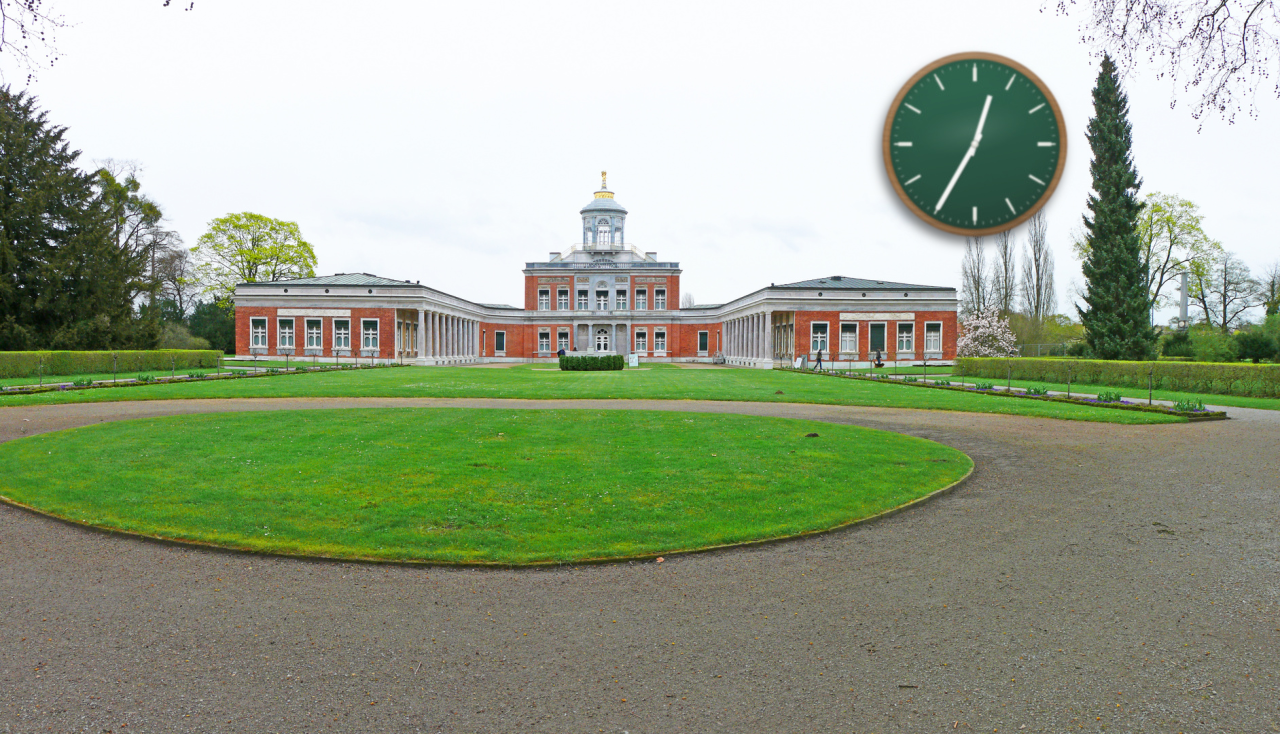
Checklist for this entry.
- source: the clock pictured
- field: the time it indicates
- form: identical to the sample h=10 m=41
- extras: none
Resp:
h=12 m=35
